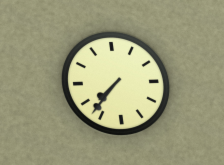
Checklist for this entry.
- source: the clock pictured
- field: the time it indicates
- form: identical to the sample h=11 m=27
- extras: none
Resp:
h=7 m=37
